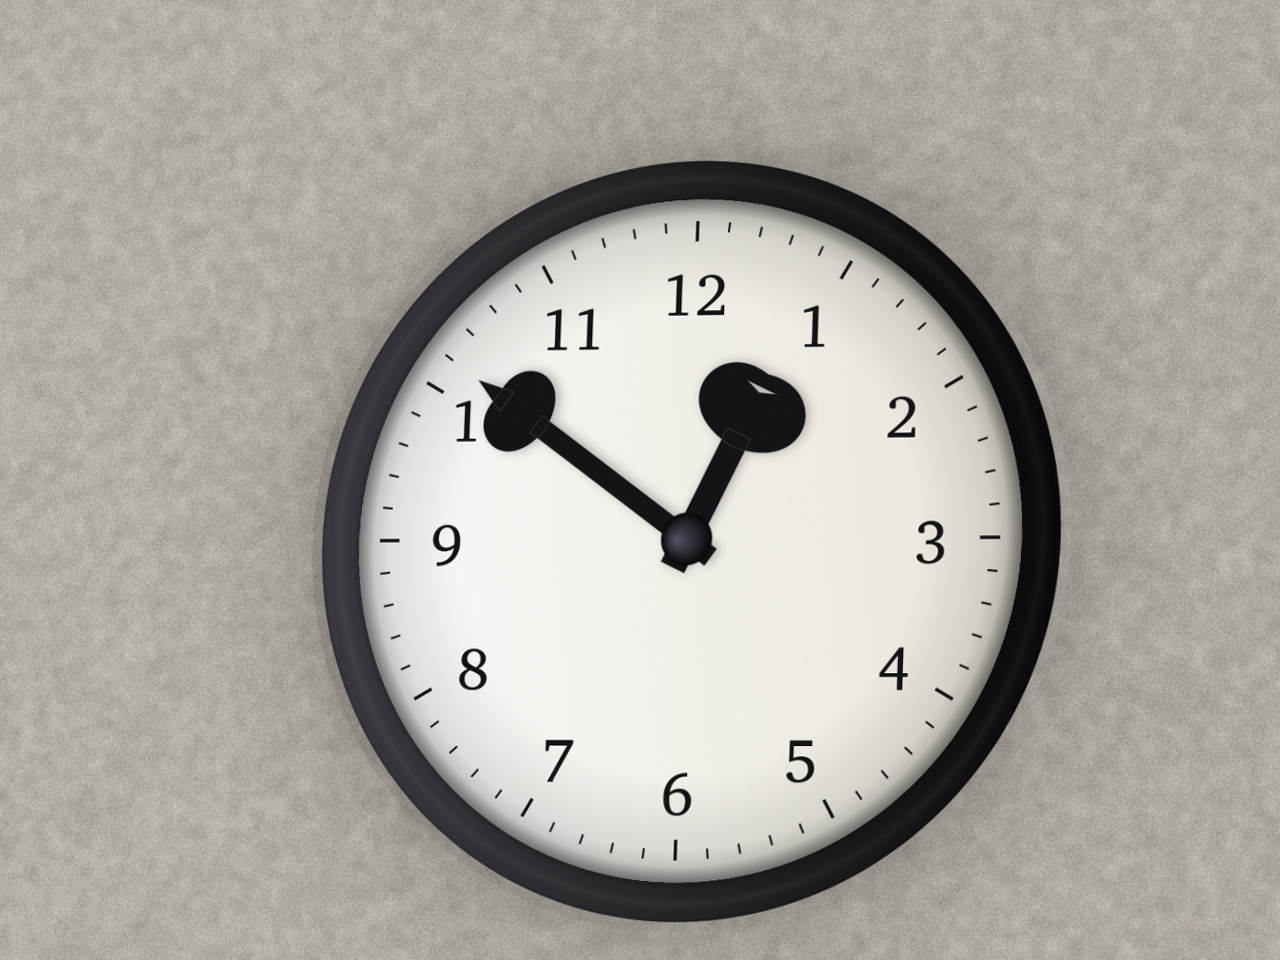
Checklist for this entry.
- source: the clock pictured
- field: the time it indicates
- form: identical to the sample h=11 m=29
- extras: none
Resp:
h=12 m=51
